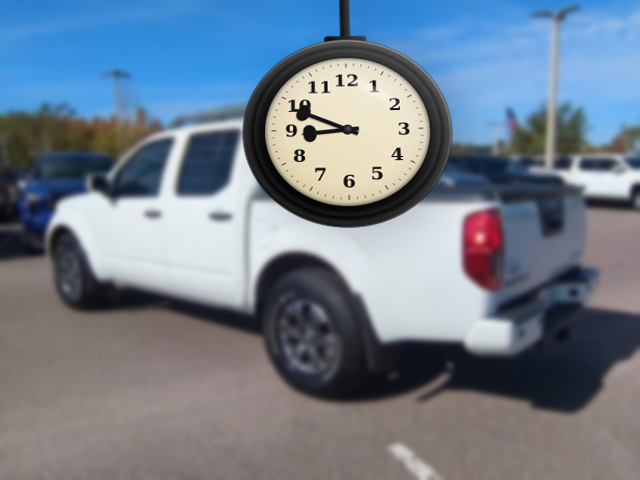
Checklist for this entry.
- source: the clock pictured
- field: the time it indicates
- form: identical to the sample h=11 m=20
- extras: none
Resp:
h=8 m=49
